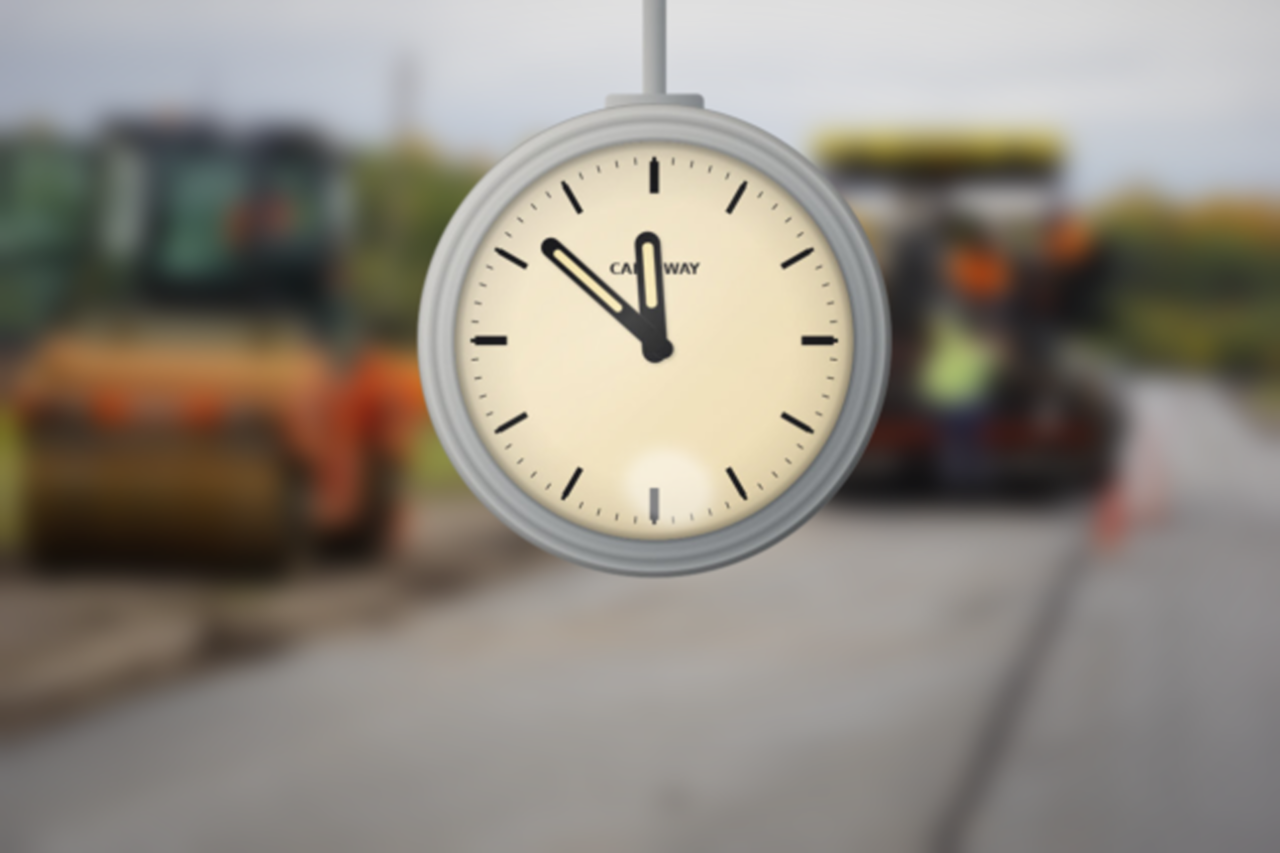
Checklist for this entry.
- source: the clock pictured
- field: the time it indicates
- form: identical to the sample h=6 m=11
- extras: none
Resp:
h=11 m=52
